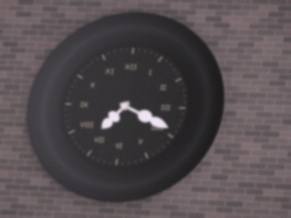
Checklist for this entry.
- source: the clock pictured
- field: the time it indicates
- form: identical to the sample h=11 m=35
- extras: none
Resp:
h=7 m=19
